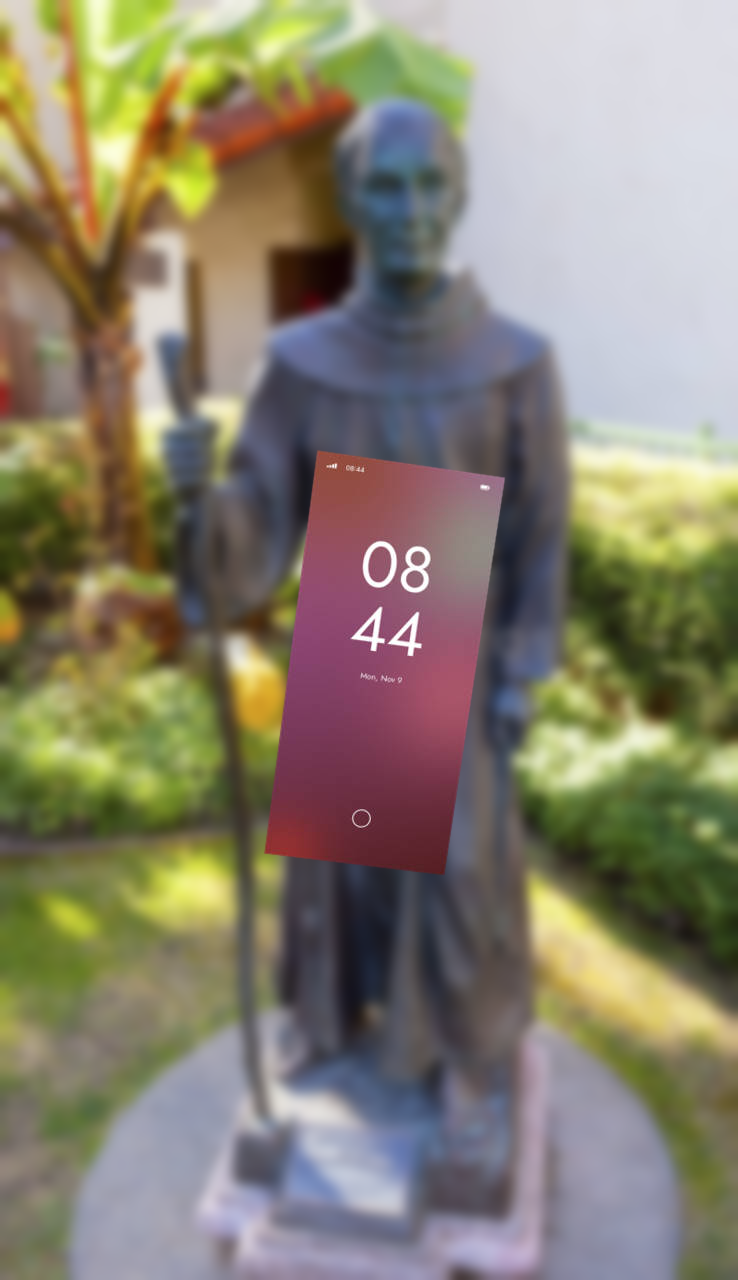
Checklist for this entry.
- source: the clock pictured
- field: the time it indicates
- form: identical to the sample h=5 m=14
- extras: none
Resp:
h=8 m=44
